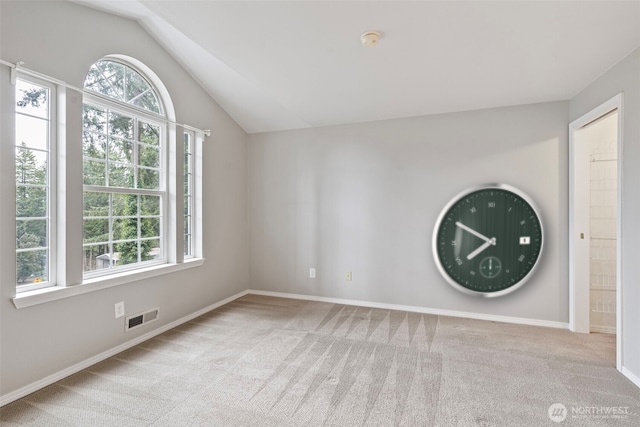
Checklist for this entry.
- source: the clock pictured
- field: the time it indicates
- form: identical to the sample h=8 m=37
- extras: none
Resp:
h=7 m=50
